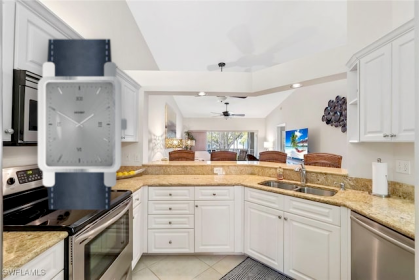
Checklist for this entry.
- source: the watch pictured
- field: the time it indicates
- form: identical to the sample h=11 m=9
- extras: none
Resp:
h=1 m=50
